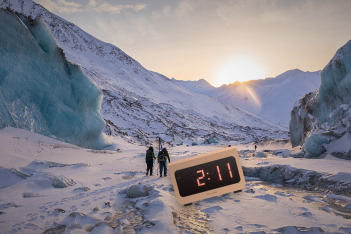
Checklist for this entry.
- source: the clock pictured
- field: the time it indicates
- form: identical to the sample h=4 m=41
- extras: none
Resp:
h=2 m=11
